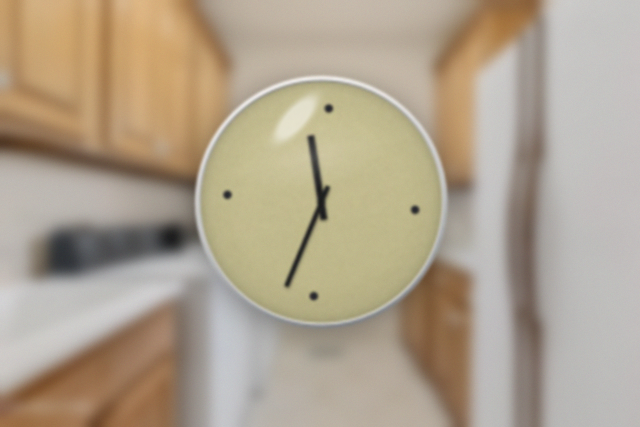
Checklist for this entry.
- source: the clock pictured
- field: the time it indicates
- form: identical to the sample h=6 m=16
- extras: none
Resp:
h=11 m=33
